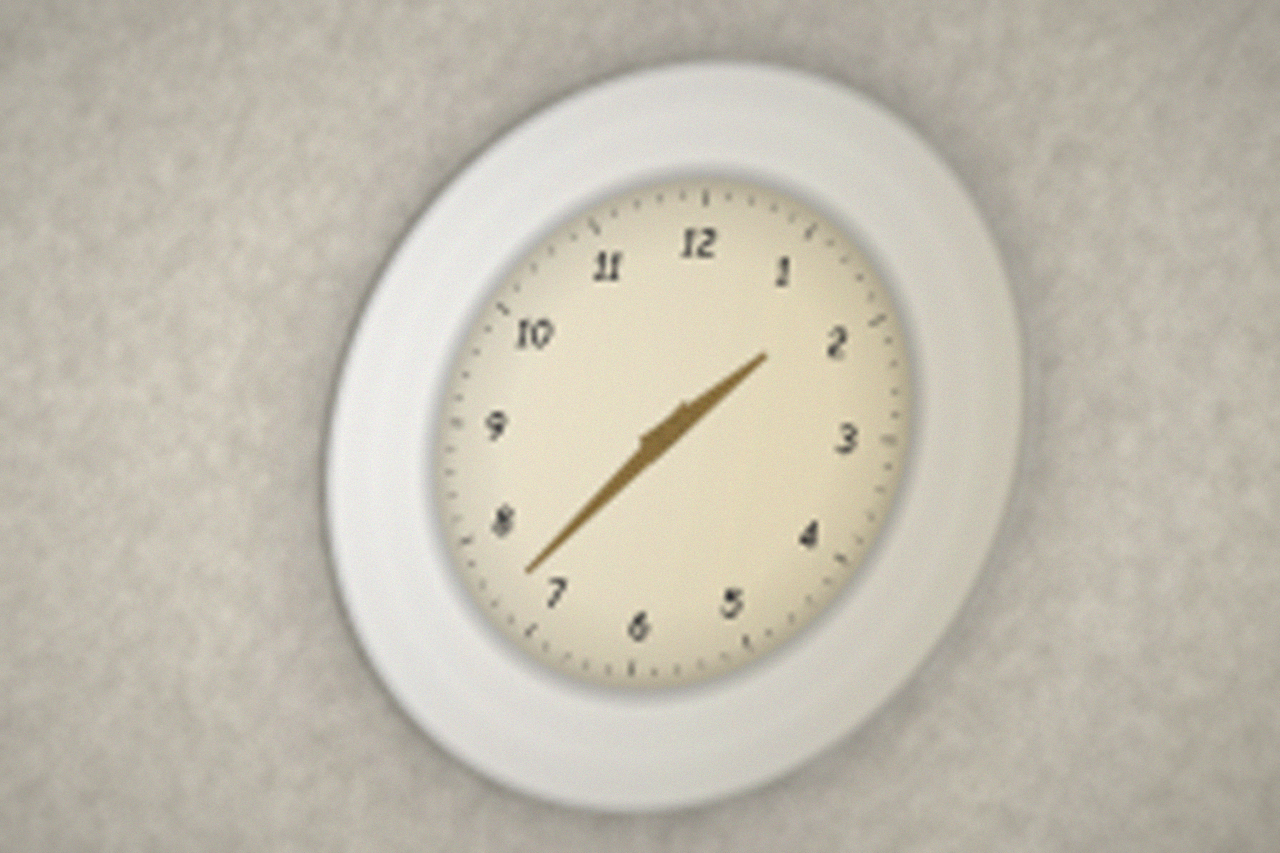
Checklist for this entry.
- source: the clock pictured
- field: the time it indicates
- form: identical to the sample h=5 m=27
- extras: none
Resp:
h=1 m=37
